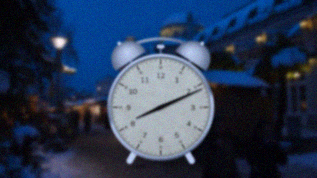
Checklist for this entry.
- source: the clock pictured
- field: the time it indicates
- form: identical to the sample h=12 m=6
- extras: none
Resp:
h=8 m=11
